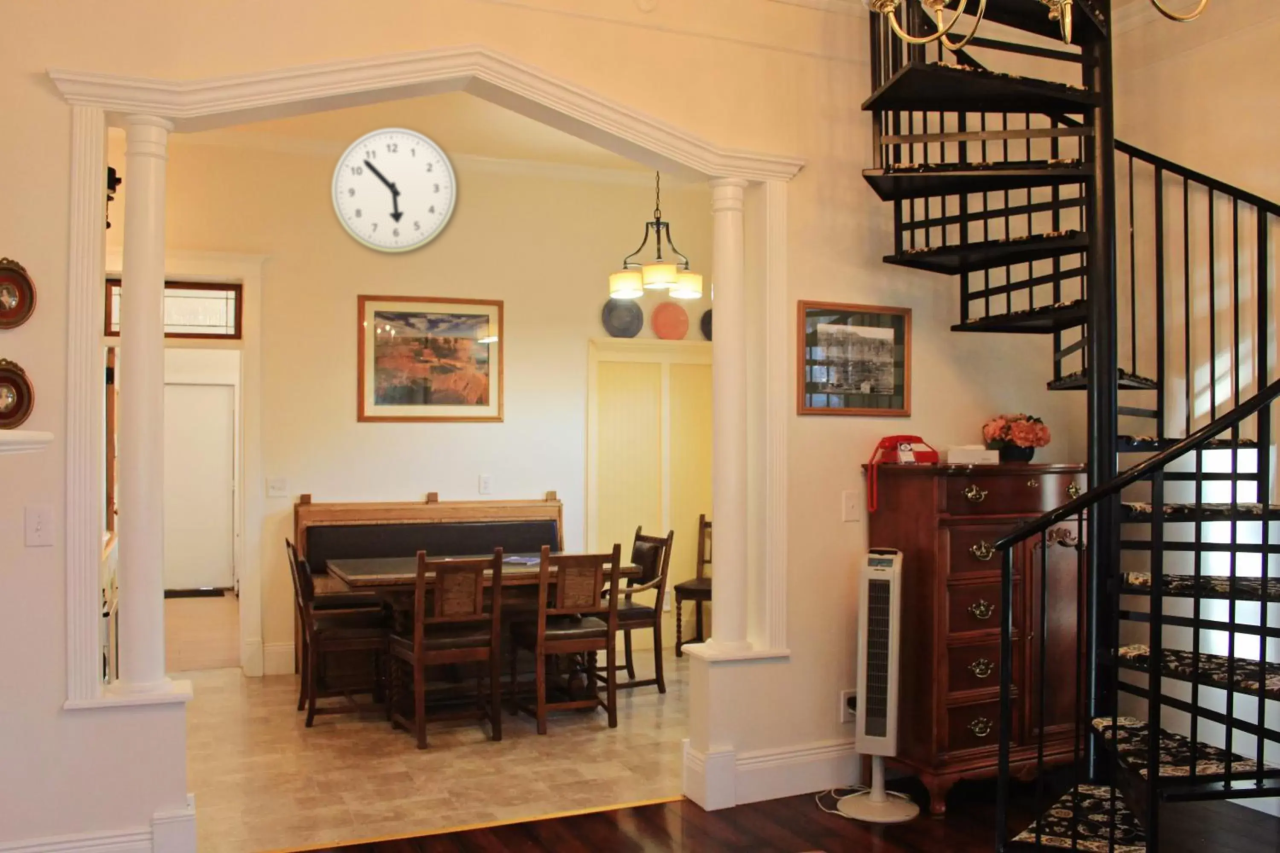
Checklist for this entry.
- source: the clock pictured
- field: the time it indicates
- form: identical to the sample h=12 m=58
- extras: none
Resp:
h=5 m=53
